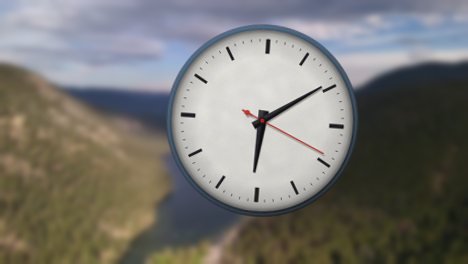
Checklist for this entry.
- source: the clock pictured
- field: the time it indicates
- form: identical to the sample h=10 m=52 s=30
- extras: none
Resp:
h=6 m=9 s=19
